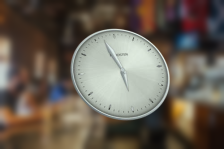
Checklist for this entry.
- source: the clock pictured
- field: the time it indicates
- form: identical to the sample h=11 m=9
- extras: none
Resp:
h=5 m=57
